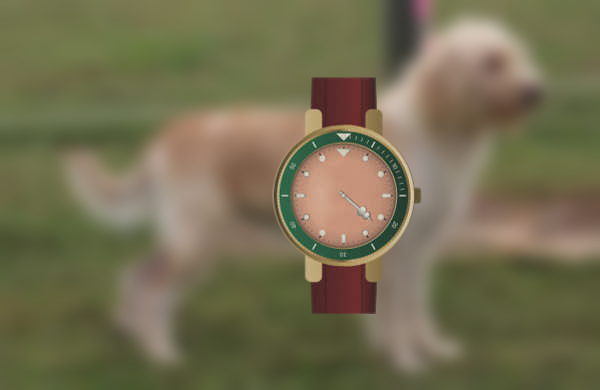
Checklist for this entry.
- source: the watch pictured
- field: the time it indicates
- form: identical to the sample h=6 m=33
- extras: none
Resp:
h=4 m=22
